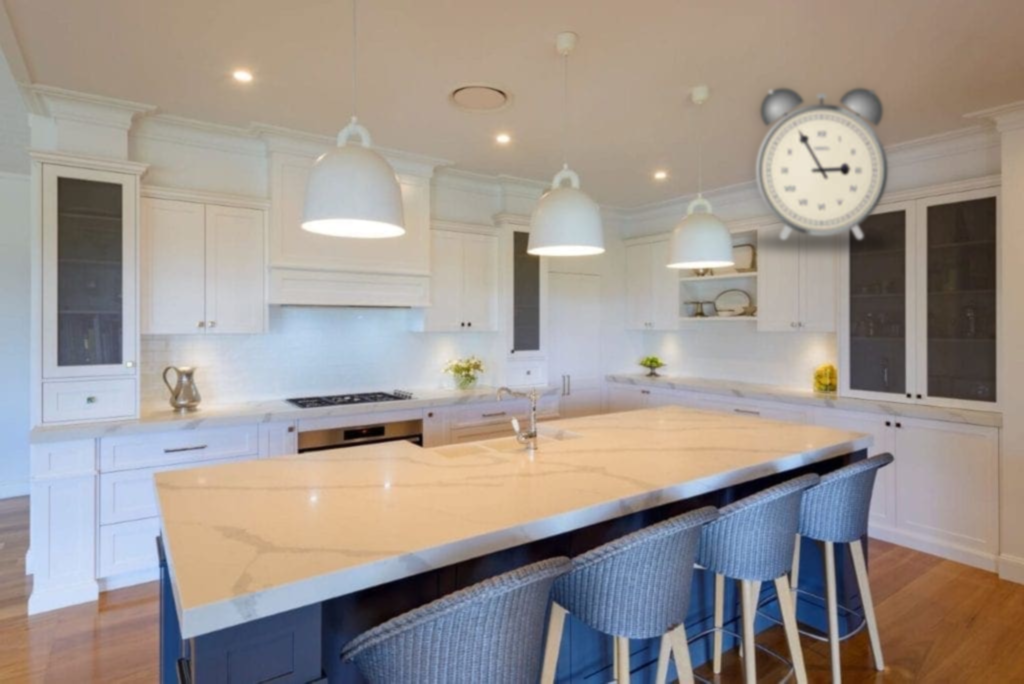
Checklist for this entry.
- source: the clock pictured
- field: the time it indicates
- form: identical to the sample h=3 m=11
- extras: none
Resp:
h=2 m=55
